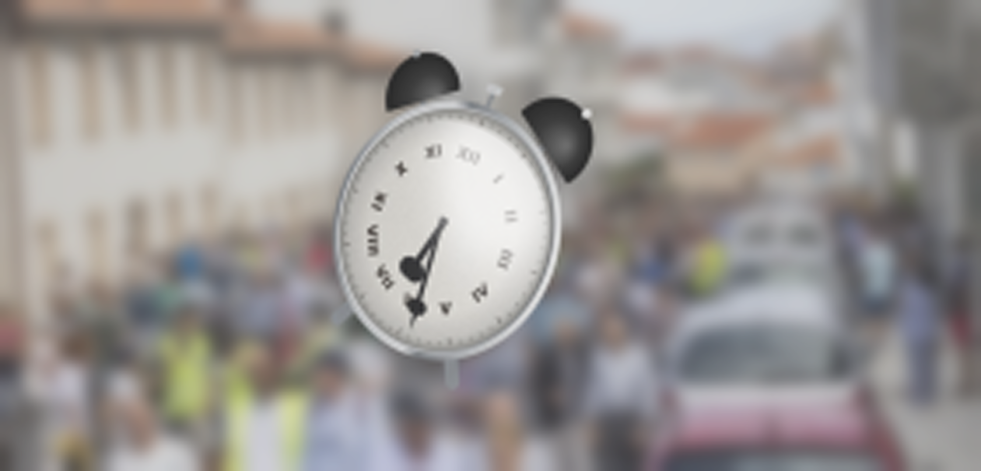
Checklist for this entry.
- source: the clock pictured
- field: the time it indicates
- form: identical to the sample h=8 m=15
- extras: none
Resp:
h=6 m=29
